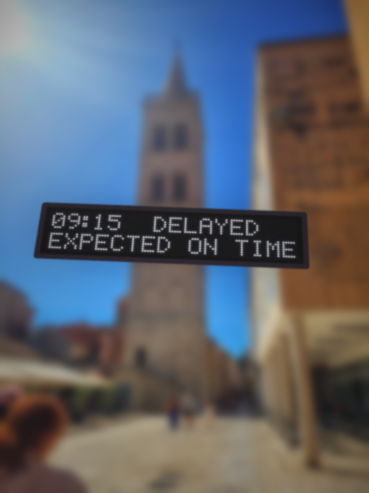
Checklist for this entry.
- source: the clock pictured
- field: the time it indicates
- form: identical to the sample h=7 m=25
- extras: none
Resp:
h=9 m=15
